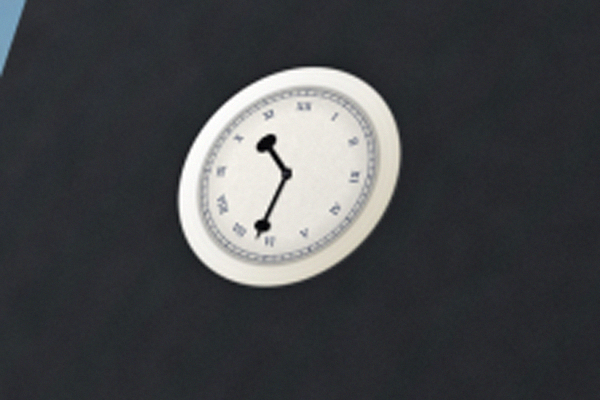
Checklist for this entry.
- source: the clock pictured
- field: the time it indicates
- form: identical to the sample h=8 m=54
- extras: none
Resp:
h=10 m=32
